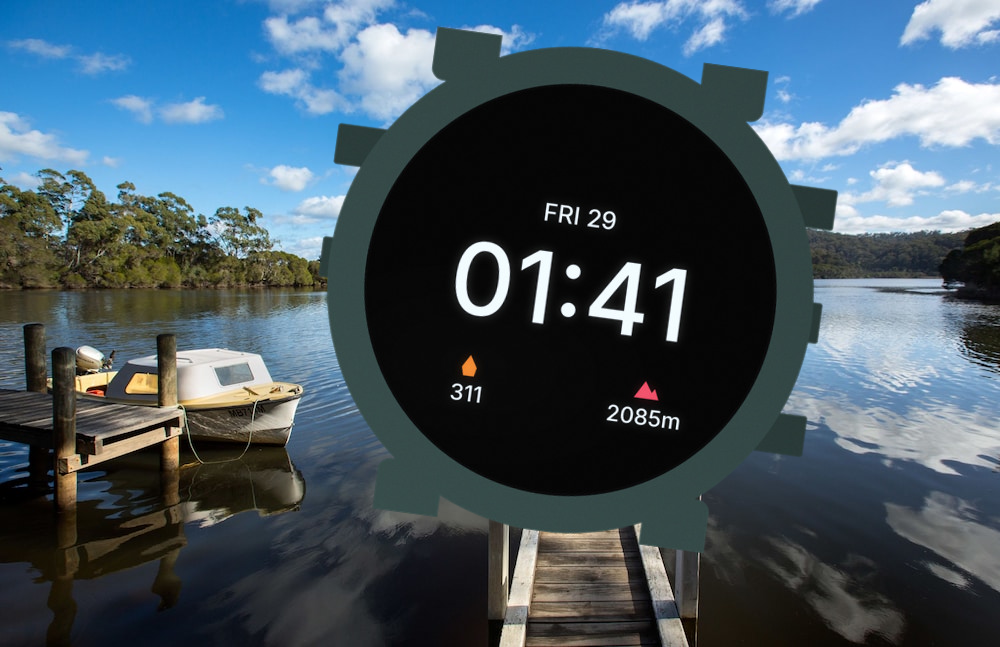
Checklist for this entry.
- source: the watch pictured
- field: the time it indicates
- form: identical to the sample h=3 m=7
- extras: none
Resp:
h=1 m=41
